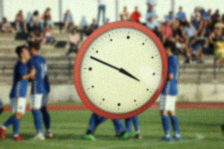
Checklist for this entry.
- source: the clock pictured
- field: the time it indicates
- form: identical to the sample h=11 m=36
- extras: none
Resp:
h=3 m=48
